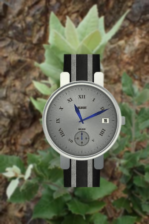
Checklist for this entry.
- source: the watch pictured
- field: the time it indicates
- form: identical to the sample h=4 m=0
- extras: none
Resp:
h=11 m=11
